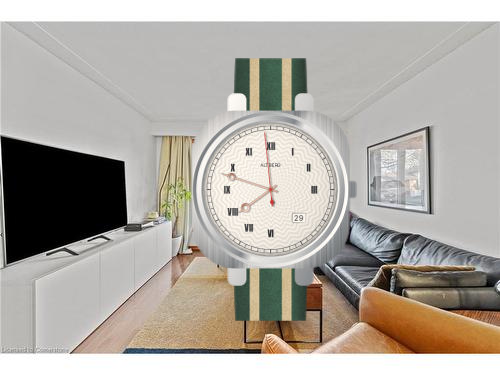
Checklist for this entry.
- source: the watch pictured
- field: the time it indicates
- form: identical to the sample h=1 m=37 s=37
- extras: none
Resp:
h=7 m=47 s=59
